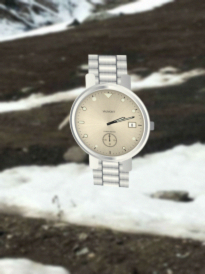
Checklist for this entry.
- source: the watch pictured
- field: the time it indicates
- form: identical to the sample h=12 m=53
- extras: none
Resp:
h=2 m=12
